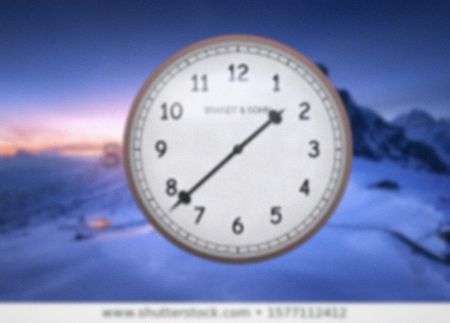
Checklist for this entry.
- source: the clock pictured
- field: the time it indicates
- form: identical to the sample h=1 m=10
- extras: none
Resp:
h=1 m=38
